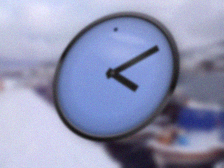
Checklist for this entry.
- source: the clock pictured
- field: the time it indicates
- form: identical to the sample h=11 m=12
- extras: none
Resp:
h=4 m=11
